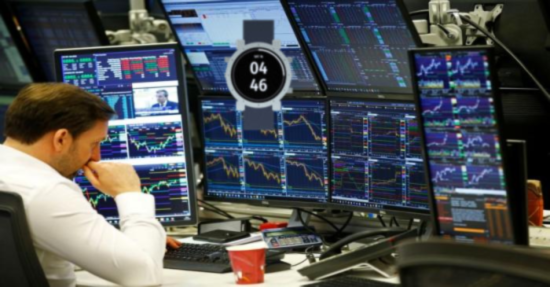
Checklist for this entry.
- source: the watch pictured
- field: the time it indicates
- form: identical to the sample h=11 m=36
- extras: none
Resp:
h=4 m=46
